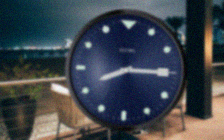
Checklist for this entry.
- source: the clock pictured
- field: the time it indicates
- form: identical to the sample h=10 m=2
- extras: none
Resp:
h=8 m=15
